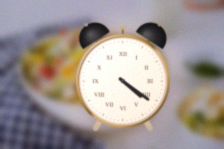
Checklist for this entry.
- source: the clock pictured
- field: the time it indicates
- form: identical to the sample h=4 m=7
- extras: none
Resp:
h=4 m=21
